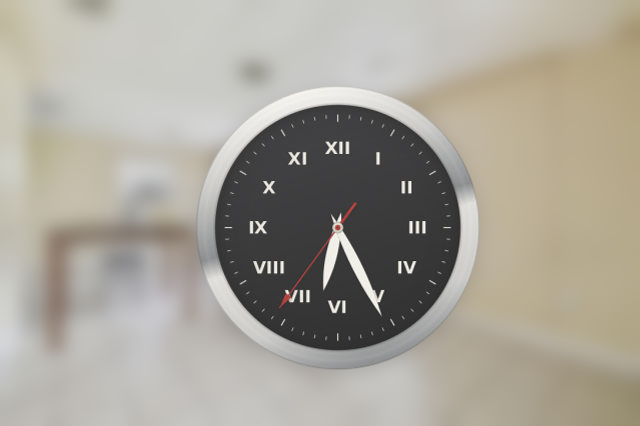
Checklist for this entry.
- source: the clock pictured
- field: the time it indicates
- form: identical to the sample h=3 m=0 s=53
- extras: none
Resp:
h=6 m=25 s=36
